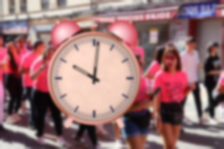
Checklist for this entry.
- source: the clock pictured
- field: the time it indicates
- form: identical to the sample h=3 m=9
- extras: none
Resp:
h=10 m=1
